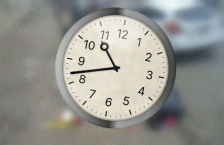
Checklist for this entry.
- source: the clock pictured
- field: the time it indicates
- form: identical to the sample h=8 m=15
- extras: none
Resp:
h=10 m=42
